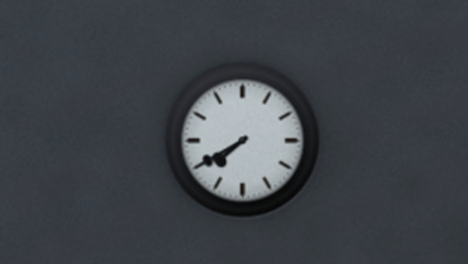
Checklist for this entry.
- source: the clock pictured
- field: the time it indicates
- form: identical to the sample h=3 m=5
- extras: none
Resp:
h=7 m=40
